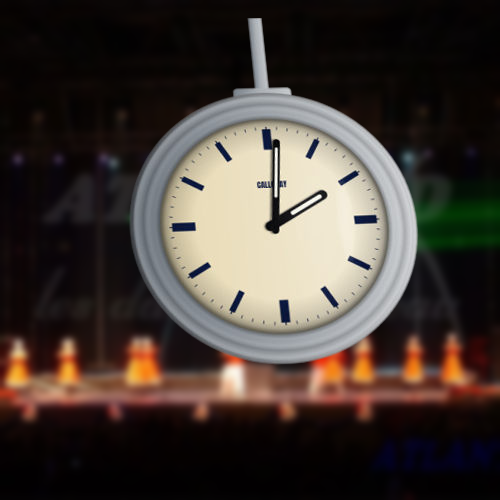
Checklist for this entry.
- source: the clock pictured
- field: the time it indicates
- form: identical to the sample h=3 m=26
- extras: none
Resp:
h=2 m=1
